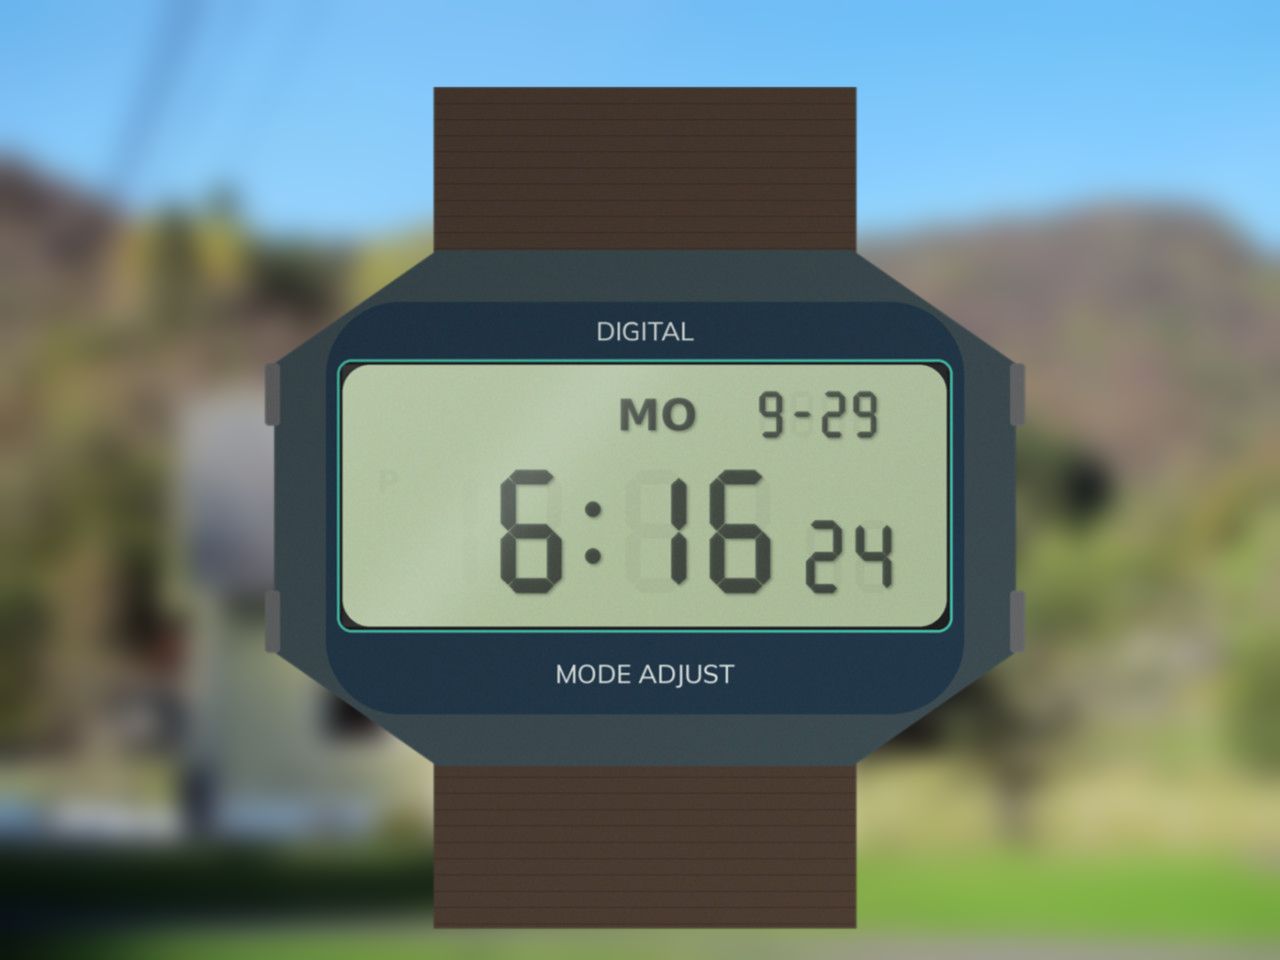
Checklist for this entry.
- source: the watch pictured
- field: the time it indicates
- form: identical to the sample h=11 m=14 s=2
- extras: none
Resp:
h=6 m=16 s=24
